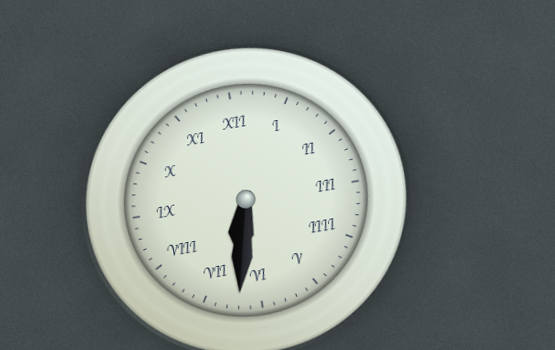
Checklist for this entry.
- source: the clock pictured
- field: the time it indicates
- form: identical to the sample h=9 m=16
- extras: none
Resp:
h=6 m=32
